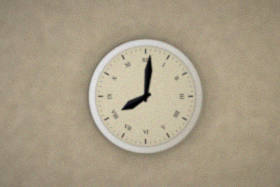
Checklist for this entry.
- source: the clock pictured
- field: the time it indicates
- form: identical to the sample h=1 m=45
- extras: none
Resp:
h=8 m=1
